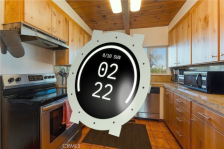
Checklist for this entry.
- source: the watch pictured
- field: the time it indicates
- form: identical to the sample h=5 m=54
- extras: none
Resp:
h=2 m=22
